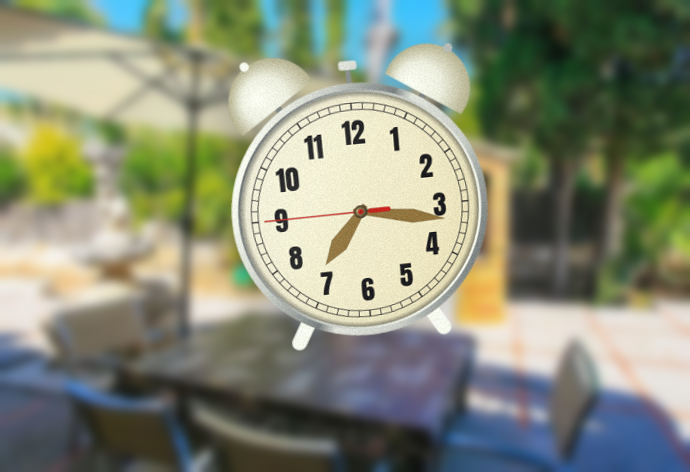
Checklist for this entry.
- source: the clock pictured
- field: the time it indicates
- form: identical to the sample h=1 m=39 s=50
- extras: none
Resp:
h=7 m=16 s=45
